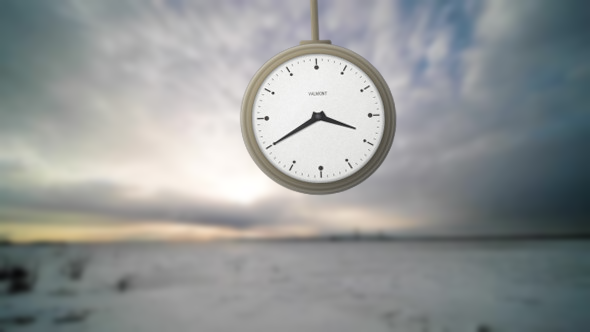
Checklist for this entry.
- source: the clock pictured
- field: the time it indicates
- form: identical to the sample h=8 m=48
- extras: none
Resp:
h=3 m=40
